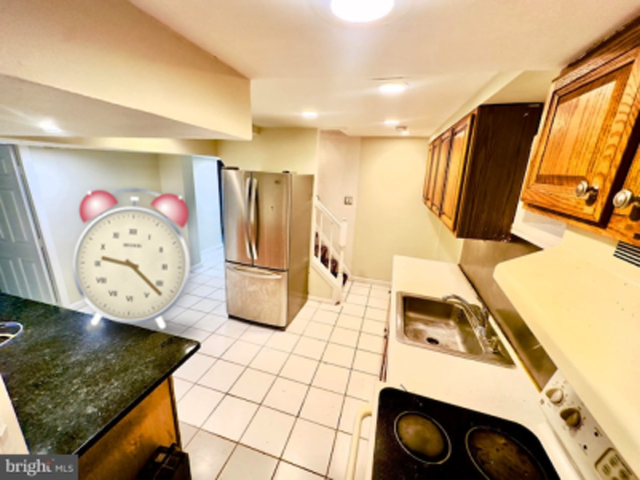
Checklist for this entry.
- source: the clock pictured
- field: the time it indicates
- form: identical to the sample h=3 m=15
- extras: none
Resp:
h=9 m=22
